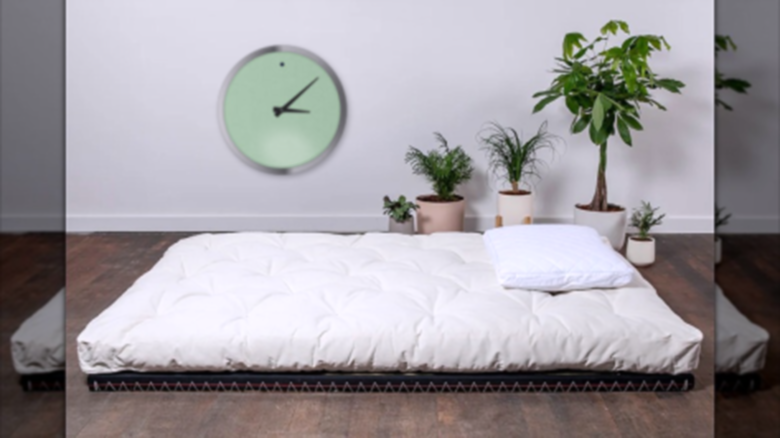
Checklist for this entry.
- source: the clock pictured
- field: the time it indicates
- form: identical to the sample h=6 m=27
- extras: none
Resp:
h=3 m=8
